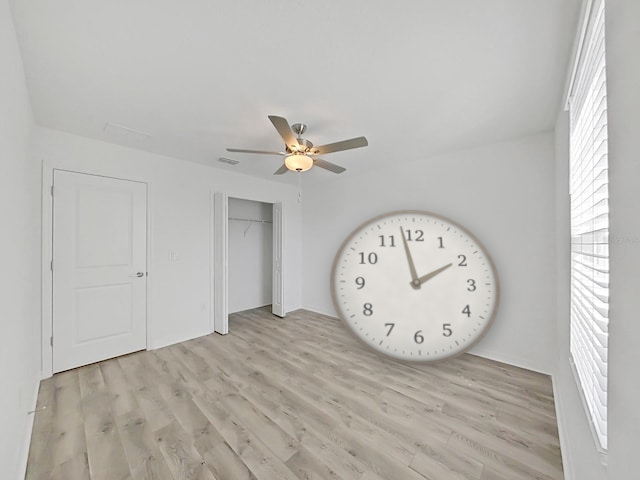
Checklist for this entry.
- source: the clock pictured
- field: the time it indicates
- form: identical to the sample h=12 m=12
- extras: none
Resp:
h=1 m=58
